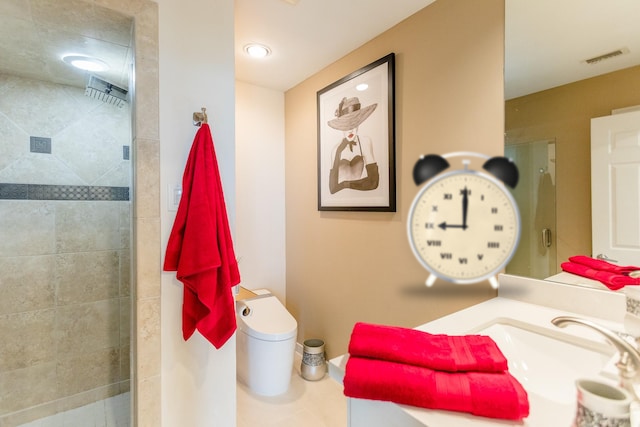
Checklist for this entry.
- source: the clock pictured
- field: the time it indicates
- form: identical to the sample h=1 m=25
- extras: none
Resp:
h=9 m=0
